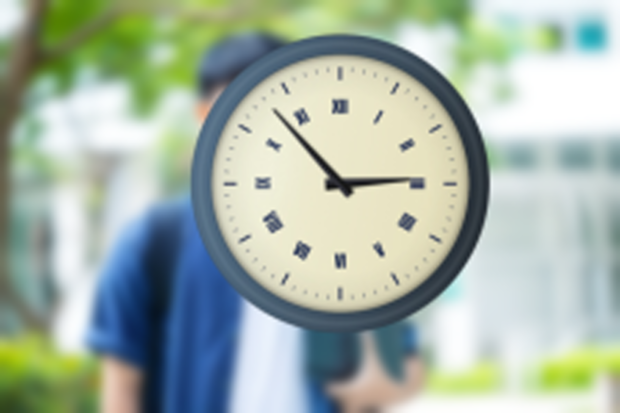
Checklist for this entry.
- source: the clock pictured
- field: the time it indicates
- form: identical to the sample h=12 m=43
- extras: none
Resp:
h=2 m=53
